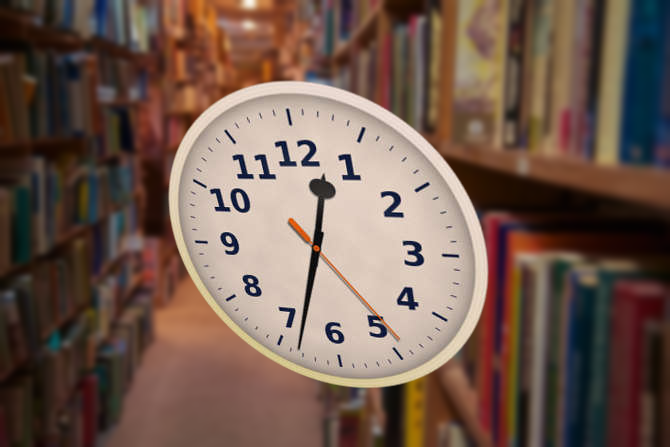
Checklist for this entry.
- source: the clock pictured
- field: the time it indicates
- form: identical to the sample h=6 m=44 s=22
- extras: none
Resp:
h=12 m=33 s=24
